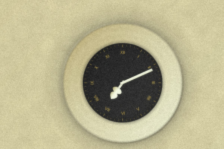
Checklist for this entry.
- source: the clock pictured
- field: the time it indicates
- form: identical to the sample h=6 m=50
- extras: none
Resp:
h=7 m=11
